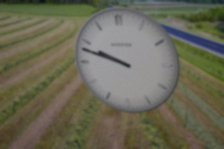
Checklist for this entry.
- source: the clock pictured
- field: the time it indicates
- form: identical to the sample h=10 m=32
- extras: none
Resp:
h=9 m=48
